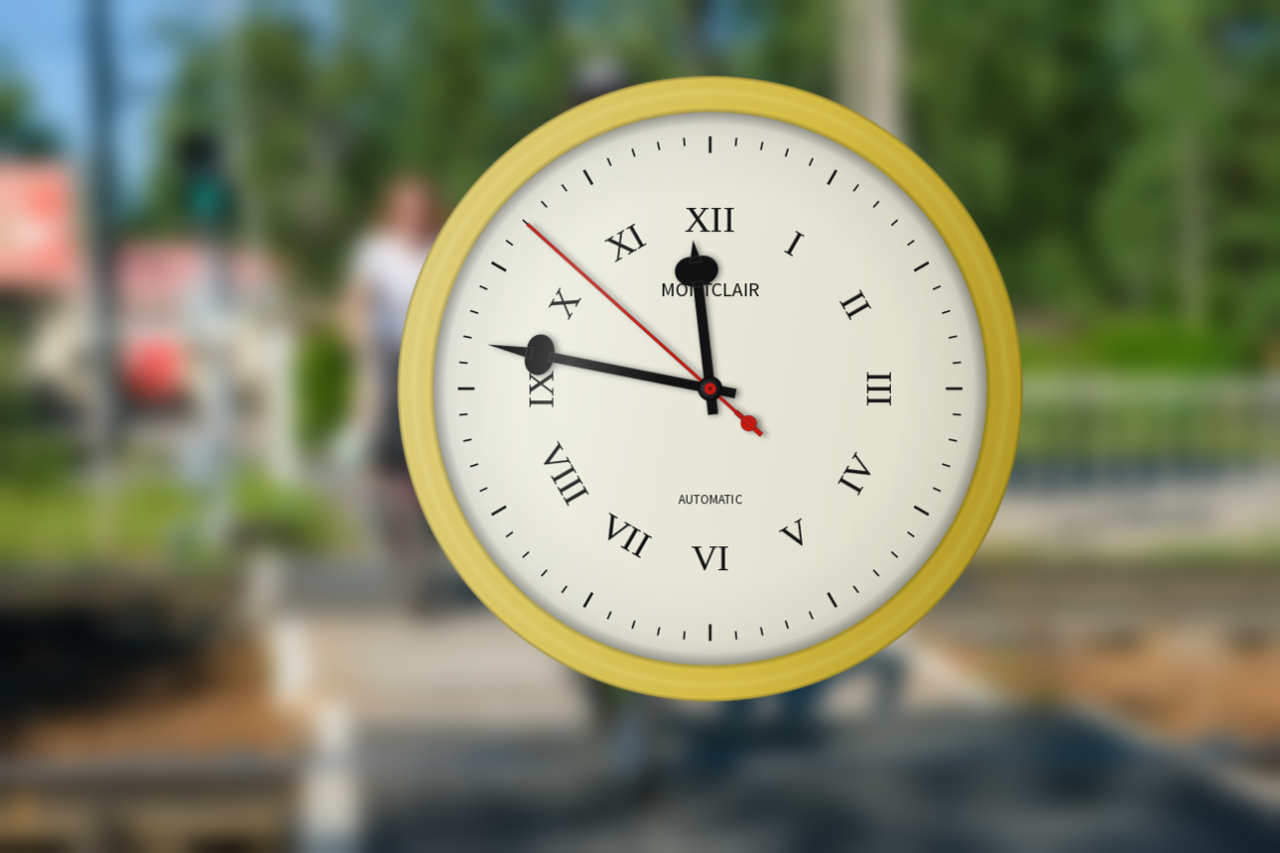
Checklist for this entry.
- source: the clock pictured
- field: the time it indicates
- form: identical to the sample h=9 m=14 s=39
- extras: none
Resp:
h=11 m=46 s=52
